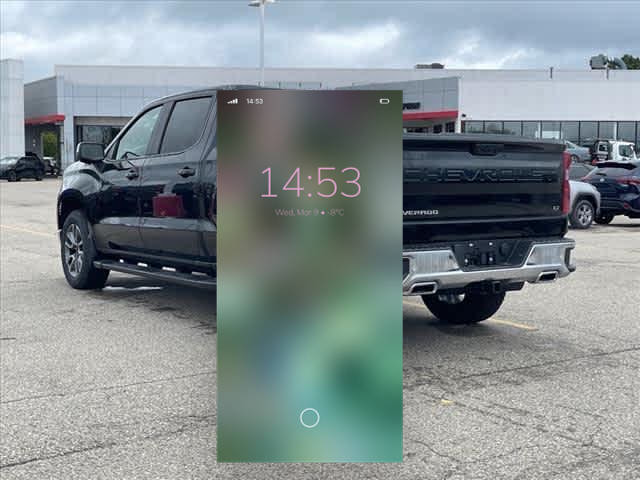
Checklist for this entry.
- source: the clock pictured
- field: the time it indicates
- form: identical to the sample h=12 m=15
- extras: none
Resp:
h=14 m=53
